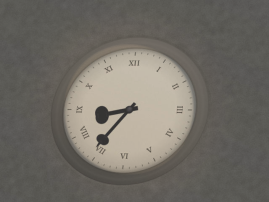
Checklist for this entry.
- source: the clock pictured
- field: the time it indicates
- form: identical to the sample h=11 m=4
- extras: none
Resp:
h=8 m=36
